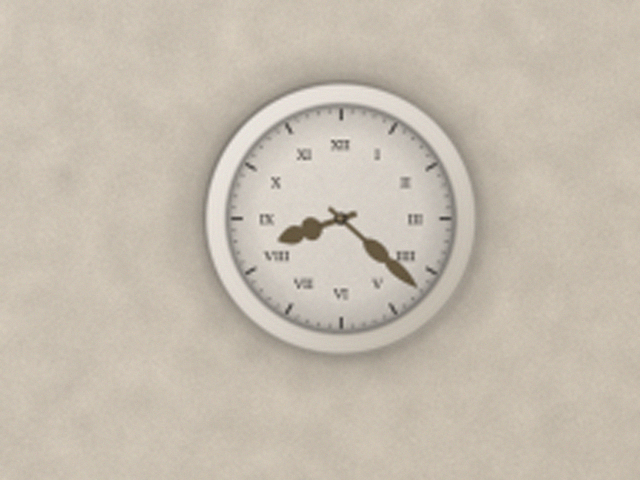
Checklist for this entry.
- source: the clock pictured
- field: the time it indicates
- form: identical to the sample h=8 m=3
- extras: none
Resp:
h=8 m=22
